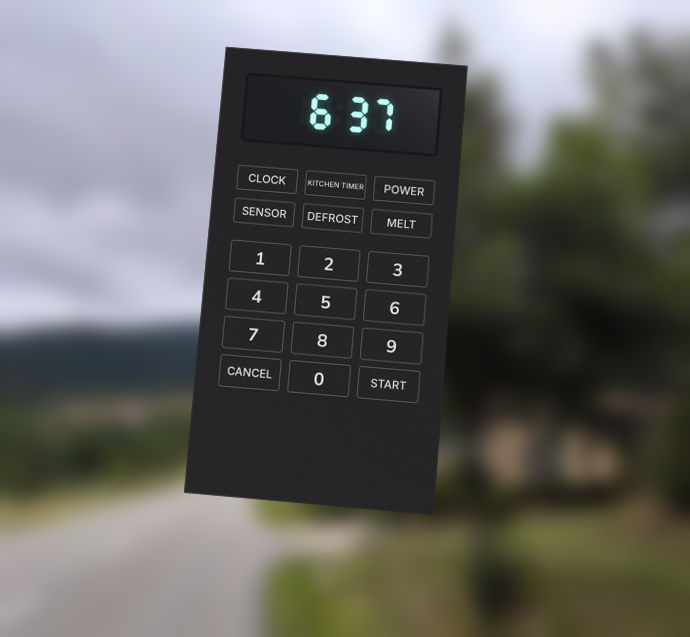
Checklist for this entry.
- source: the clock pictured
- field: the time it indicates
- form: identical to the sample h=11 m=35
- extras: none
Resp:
h=6 m=37
